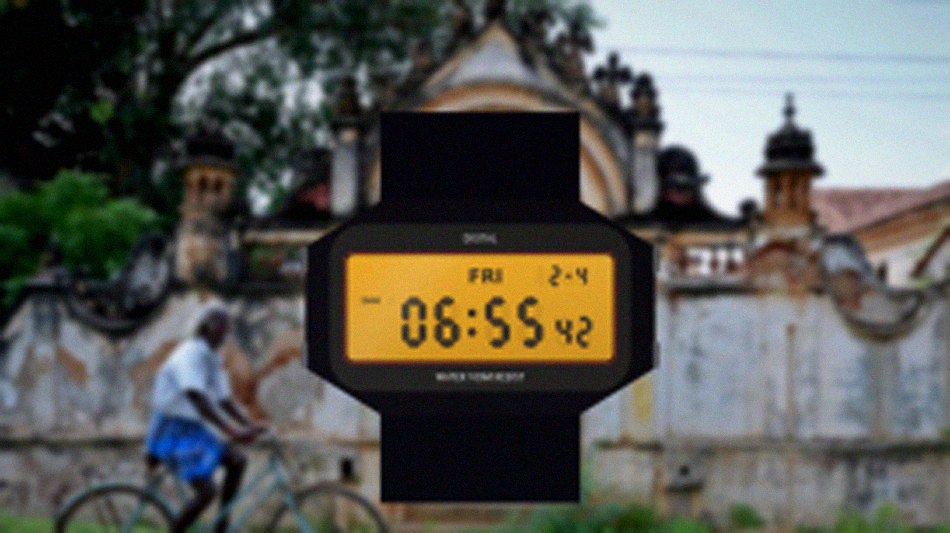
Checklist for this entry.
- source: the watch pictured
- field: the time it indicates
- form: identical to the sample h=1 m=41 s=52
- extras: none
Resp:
h=6 m=55 s=42
